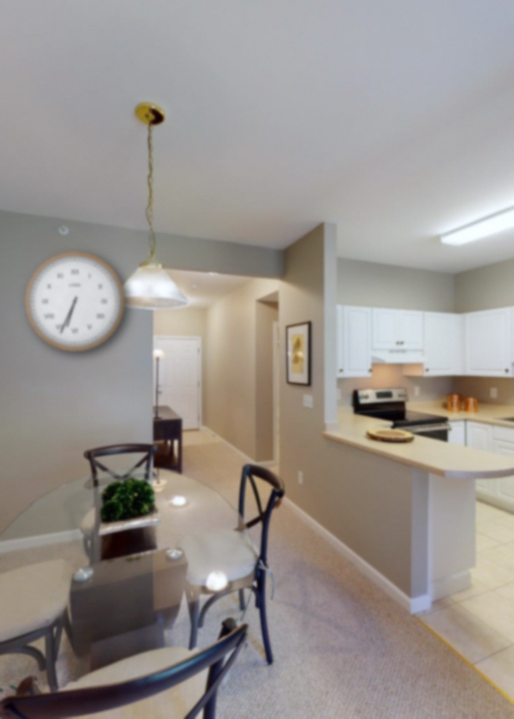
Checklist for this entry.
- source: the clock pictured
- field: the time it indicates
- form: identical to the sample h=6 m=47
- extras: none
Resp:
h=6 m=34
